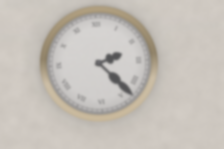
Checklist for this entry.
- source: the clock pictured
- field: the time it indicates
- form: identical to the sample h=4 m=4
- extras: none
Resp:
h=2 m=23
